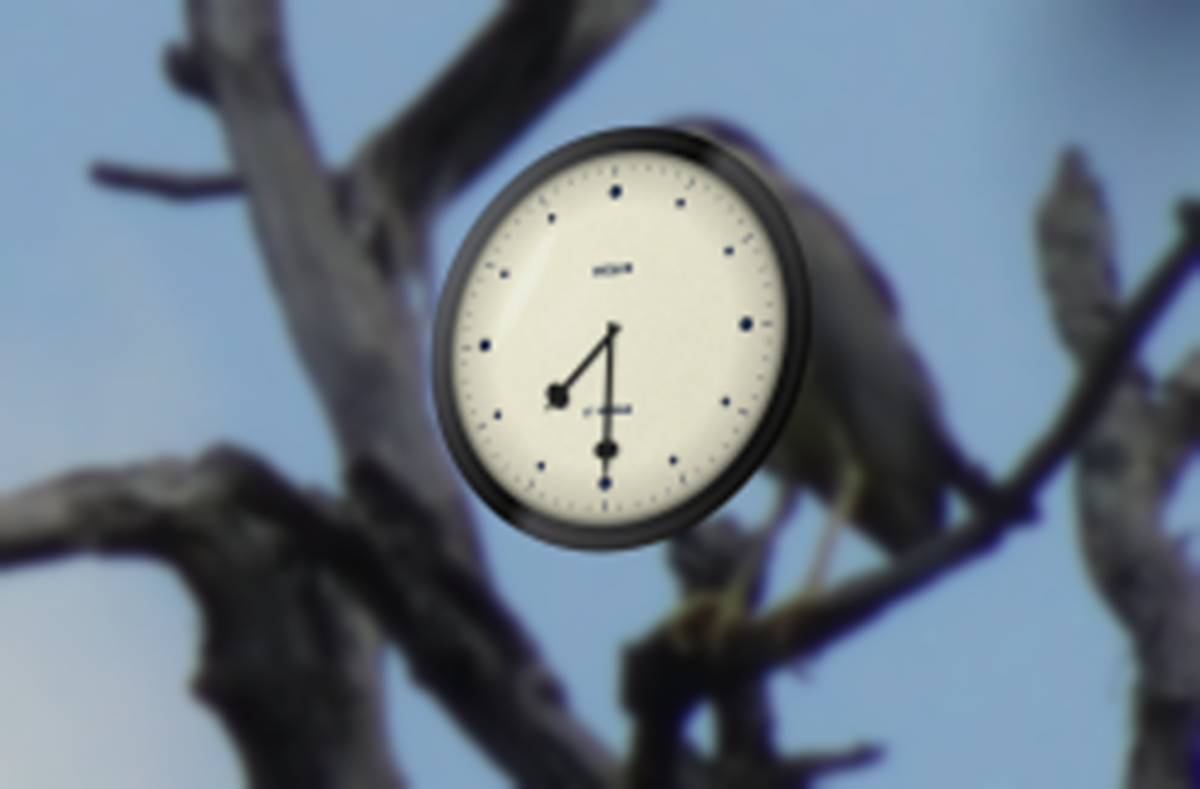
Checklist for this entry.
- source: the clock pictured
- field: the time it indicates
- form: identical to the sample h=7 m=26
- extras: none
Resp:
h=7 m=30
